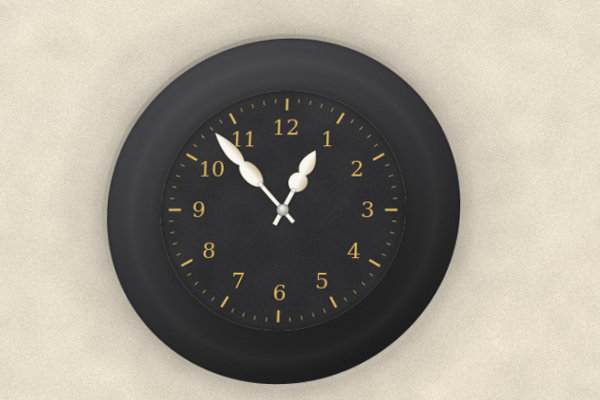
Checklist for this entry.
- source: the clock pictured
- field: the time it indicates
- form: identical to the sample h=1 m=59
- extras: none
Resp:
h=12 m=53
